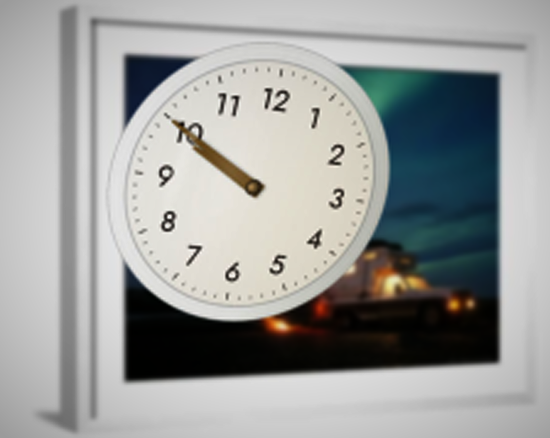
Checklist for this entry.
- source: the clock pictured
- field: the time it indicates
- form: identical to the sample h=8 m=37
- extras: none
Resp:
h=9 m=50
